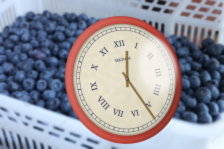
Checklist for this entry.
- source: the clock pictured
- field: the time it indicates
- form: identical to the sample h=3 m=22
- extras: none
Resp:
h=12 m=26
